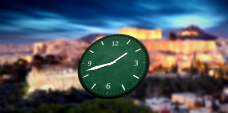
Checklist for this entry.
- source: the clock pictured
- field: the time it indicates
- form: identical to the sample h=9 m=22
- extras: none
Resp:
h=1 m=42
